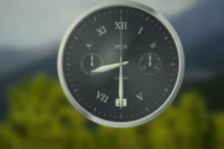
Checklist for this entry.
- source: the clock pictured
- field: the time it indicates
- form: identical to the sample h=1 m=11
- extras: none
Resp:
h=8 m=30
